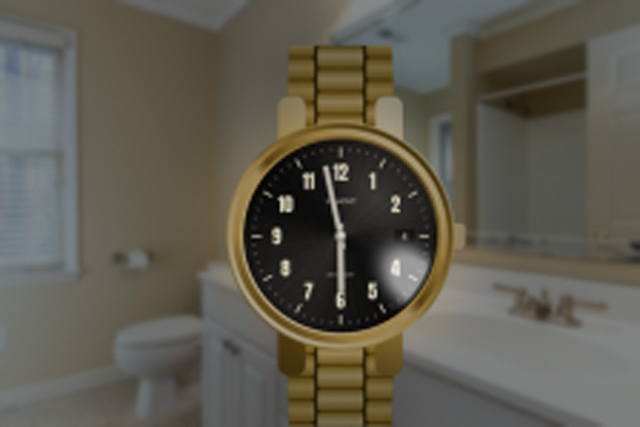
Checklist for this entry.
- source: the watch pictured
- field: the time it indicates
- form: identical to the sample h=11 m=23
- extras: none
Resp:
h=5 m=58
